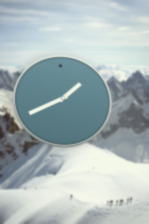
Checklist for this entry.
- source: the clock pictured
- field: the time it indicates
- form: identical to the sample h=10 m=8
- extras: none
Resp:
h=1 m=41
